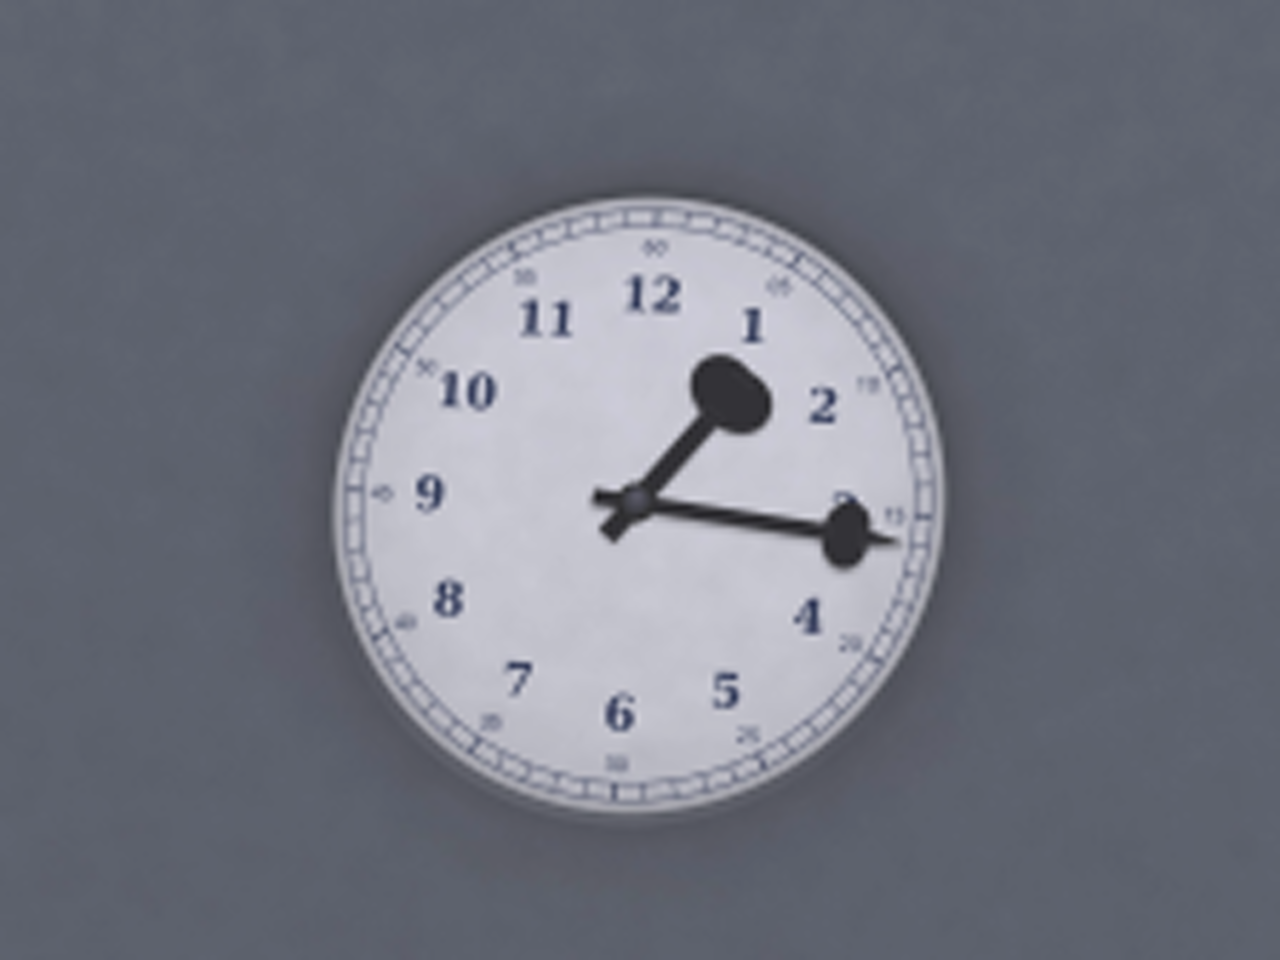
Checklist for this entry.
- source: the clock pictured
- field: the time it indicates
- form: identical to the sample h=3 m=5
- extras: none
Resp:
h=1 m=16
